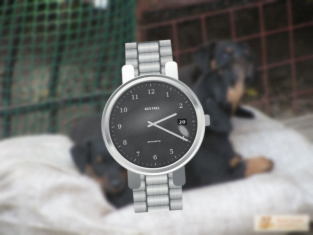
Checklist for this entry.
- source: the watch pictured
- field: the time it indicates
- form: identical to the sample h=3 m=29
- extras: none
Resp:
h=2 m=20
